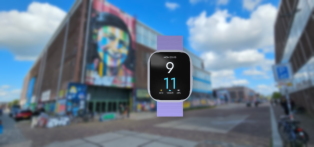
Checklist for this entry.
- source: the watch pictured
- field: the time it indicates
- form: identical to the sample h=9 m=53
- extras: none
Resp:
h=9 m=11
